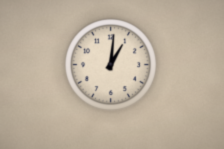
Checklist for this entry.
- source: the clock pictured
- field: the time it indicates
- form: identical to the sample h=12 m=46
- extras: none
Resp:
h=1 m=1
